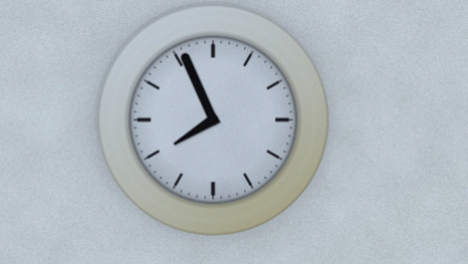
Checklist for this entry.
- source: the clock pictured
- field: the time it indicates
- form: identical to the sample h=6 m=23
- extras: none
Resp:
h=7 m=56
